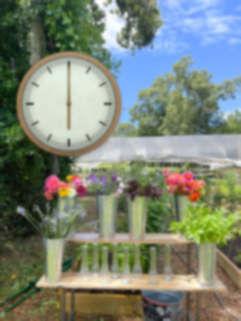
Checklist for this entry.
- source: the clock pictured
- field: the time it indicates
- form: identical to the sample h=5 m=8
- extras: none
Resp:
h=6 m=0
